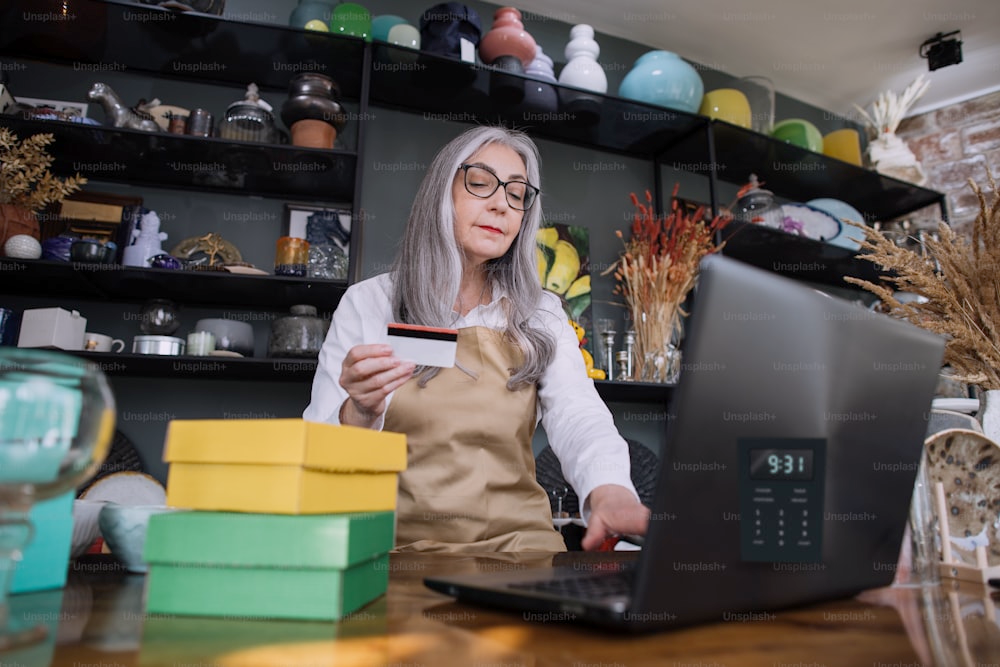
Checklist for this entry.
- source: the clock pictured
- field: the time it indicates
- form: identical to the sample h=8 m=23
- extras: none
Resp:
h=9 m=31
